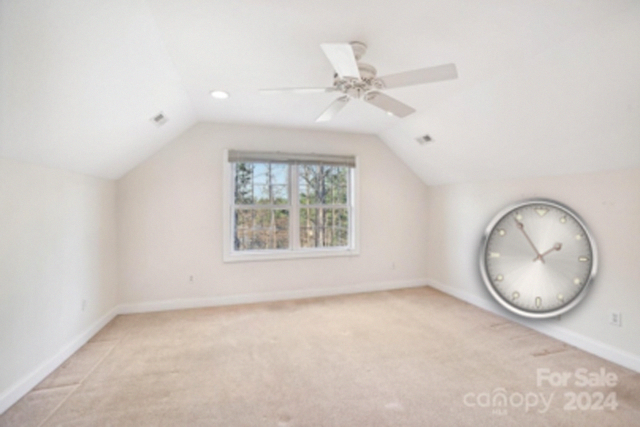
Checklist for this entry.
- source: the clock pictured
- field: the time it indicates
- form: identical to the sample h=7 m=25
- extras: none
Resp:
h=1 m=54
